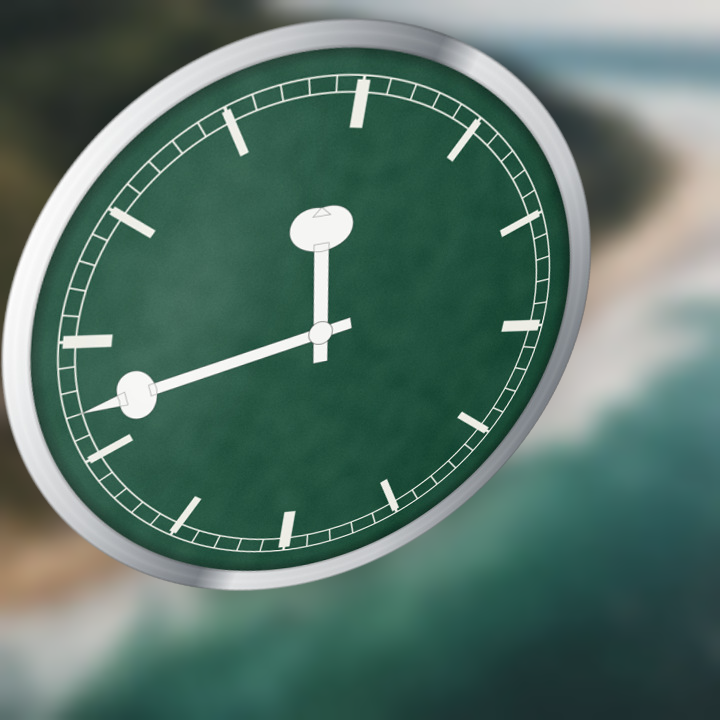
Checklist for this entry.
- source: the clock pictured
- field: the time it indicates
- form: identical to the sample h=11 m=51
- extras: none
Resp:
h=11 m=42
